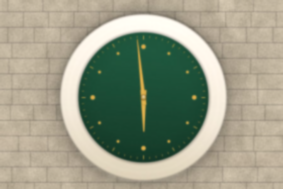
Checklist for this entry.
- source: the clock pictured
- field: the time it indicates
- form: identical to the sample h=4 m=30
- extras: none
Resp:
h=5 m=59
